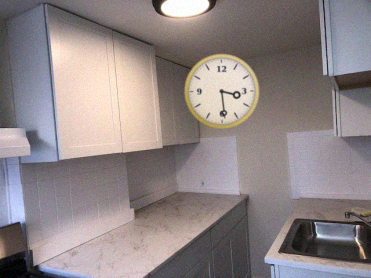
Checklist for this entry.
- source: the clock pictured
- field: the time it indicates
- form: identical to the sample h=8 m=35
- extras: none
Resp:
h=3 m=29
